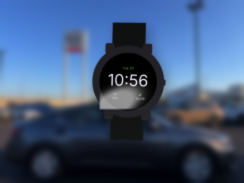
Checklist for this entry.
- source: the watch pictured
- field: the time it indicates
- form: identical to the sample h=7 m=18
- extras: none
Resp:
h=10 m=56
